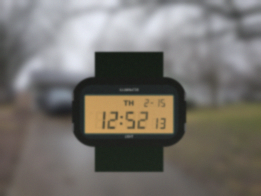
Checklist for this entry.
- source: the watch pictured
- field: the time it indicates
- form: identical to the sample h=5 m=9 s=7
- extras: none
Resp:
h=12 m=52 s=13
